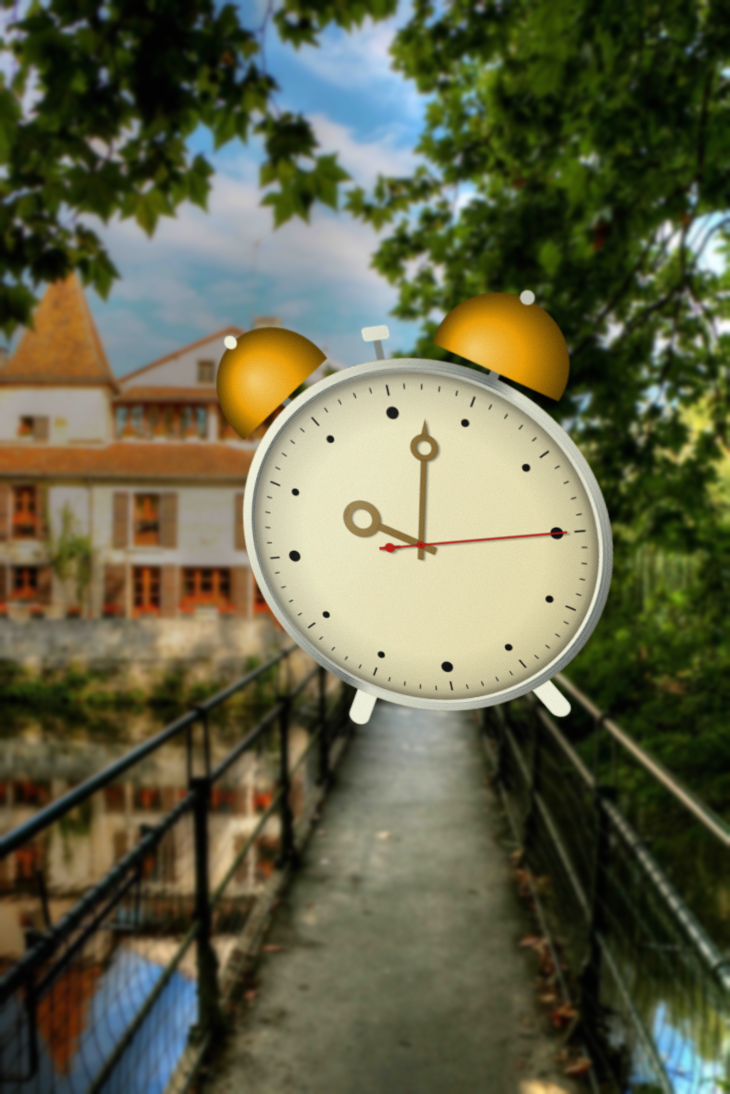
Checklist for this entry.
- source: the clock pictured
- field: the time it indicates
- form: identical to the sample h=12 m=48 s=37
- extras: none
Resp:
h=10 m=2 s=15
